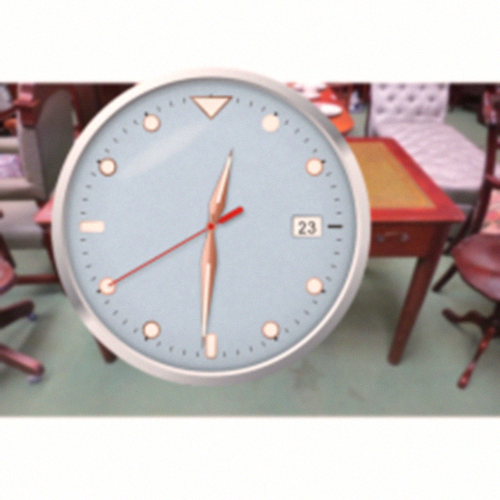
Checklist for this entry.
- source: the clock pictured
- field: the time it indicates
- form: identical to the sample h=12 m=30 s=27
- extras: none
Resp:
h=12 m=30 s=40
